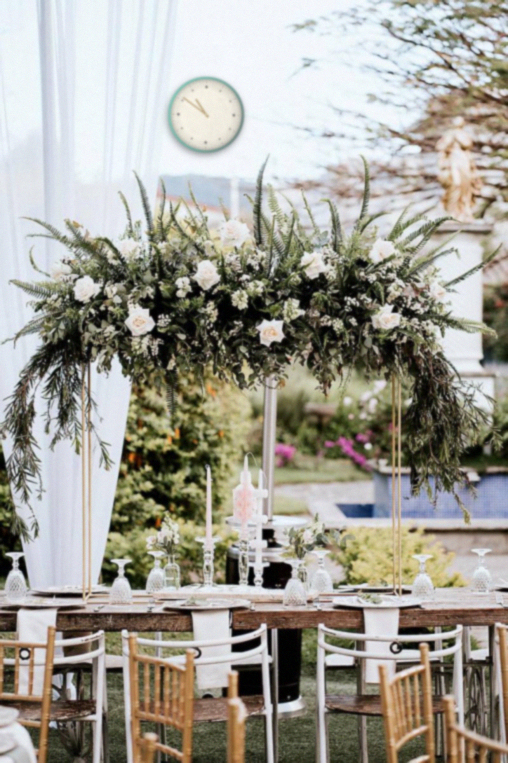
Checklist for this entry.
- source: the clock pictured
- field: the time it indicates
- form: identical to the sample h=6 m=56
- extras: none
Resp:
h=10 m=51
